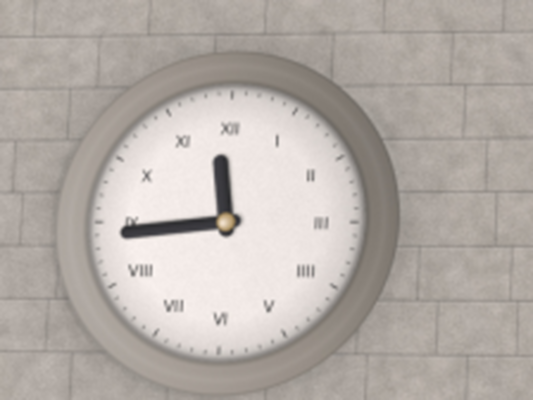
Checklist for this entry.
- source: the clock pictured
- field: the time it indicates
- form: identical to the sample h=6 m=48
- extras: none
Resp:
h=11 m=44
